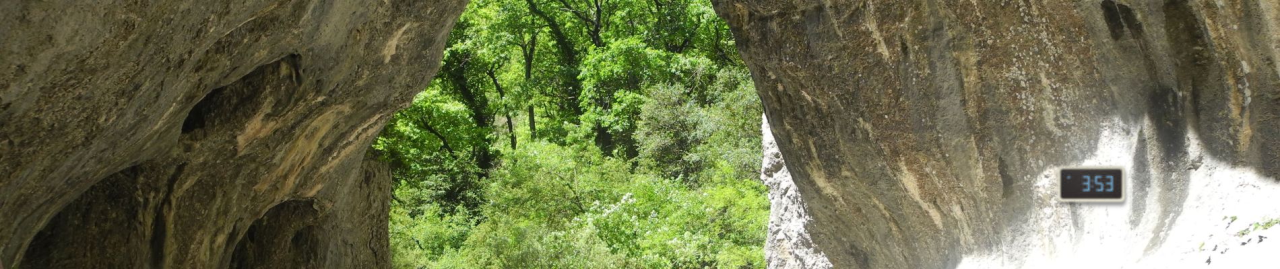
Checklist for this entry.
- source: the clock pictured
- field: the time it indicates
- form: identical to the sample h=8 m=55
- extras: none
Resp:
h=3 m=53
